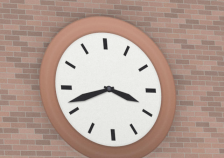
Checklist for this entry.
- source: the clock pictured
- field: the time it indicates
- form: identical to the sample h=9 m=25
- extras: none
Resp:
h=3 m=42
